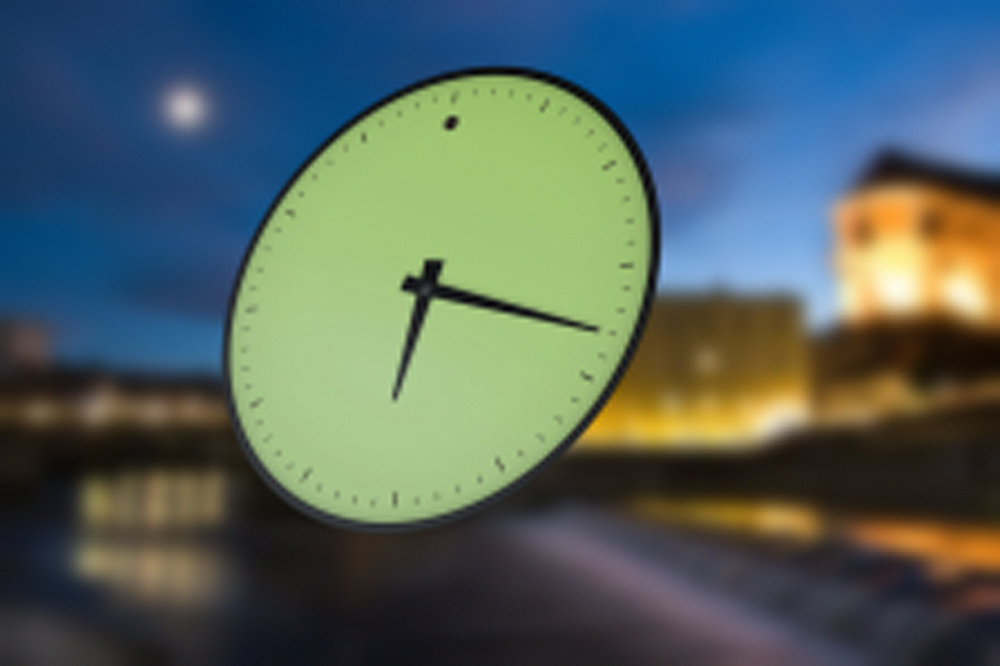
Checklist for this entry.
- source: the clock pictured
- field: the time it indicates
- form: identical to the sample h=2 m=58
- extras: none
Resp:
h=6 m=18
